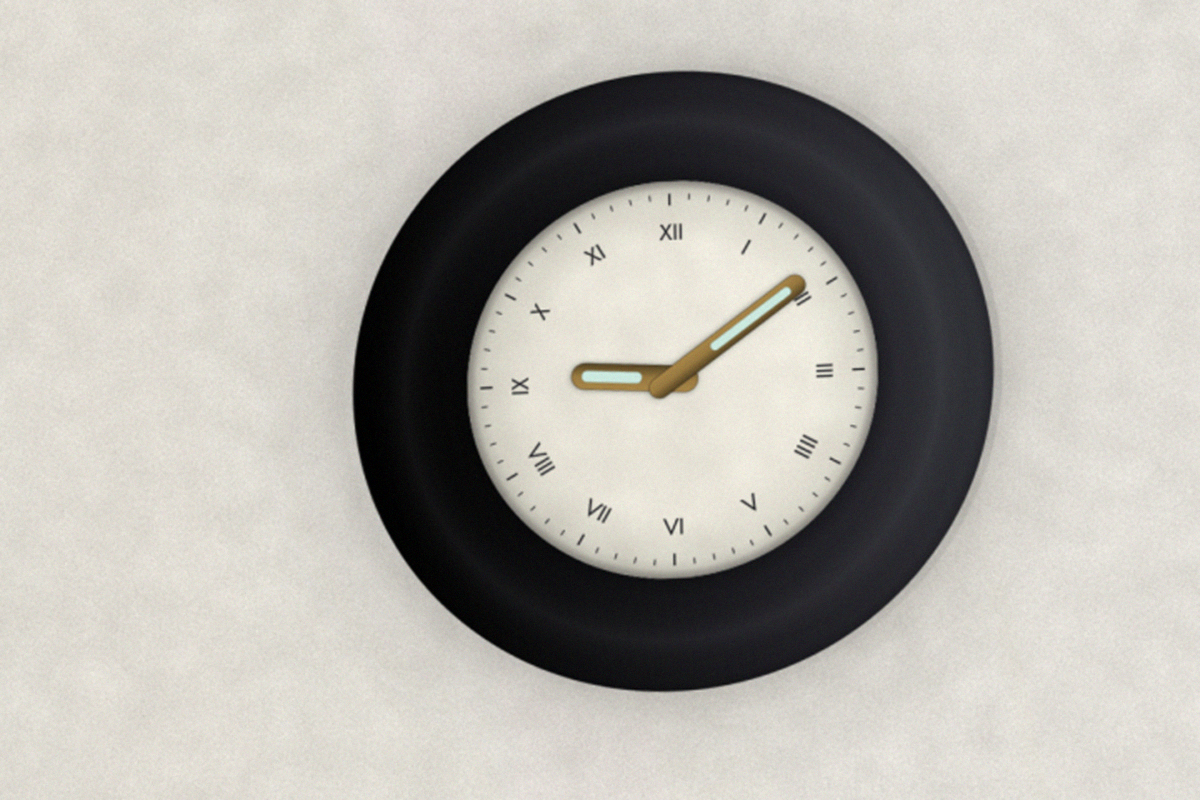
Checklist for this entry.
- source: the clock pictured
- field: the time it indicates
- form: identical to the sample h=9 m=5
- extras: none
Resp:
h=9 m=9
